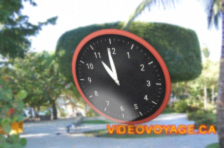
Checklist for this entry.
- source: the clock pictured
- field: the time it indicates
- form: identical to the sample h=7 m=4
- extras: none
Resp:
h=10 m=59
